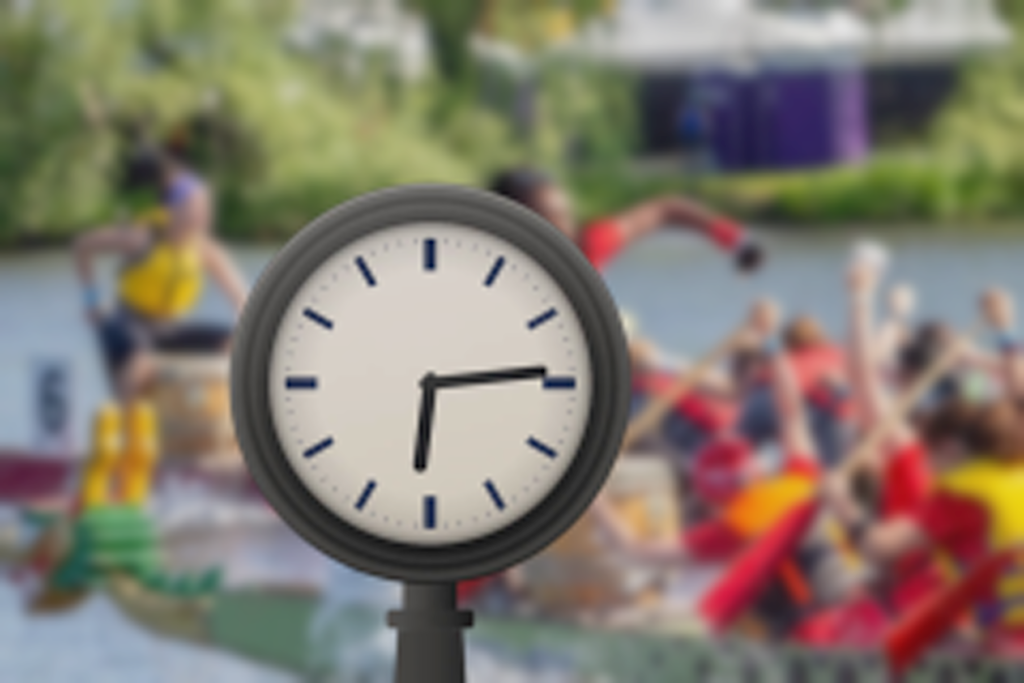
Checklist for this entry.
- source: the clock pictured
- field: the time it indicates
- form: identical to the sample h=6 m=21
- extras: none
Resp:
h=6 m=14
